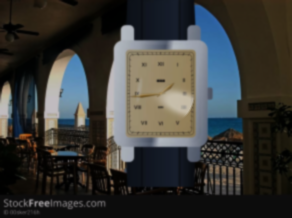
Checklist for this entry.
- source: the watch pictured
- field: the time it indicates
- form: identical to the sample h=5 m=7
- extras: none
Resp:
h=1 m=44
